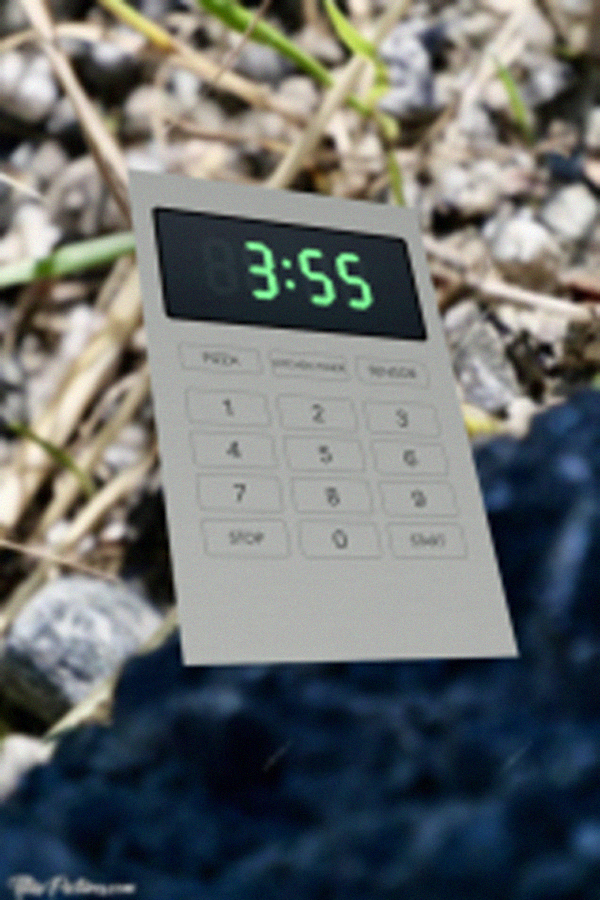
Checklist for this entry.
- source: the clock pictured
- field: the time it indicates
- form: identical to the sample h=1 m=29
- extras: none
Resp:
h=3 m=55
